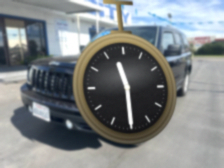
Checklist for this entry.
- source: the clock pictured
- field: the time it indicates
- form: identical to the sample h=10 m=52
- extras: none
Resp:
h=11 m=30
